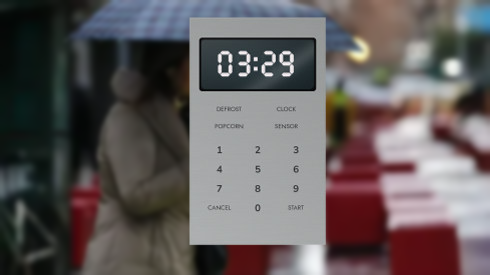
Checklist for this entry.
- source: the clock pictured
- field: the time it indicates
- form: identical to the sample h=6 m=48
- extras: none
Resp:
h=3 m=29
